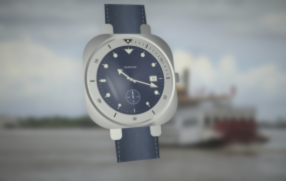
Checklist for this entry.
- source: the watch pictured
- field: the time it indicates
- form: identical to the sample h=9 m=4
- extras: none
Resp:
h=10 m=18
